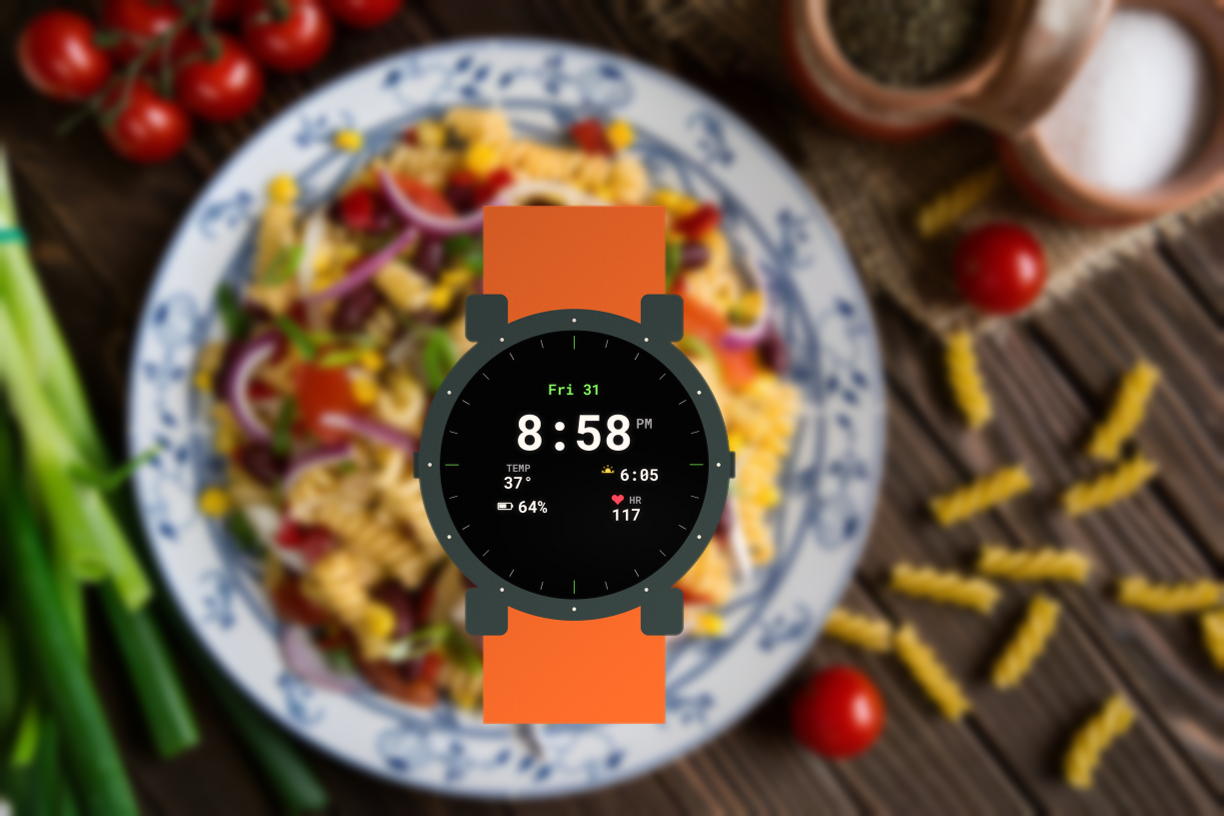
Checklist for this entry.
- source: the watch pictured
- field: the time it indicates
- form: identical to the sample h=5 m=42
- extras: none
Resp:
h=8 m=58
